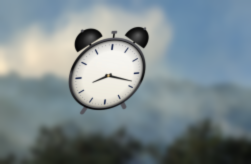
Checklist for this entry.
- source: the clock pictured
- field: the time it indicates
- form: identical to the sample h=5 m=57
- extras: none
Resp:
h=8 m=18
